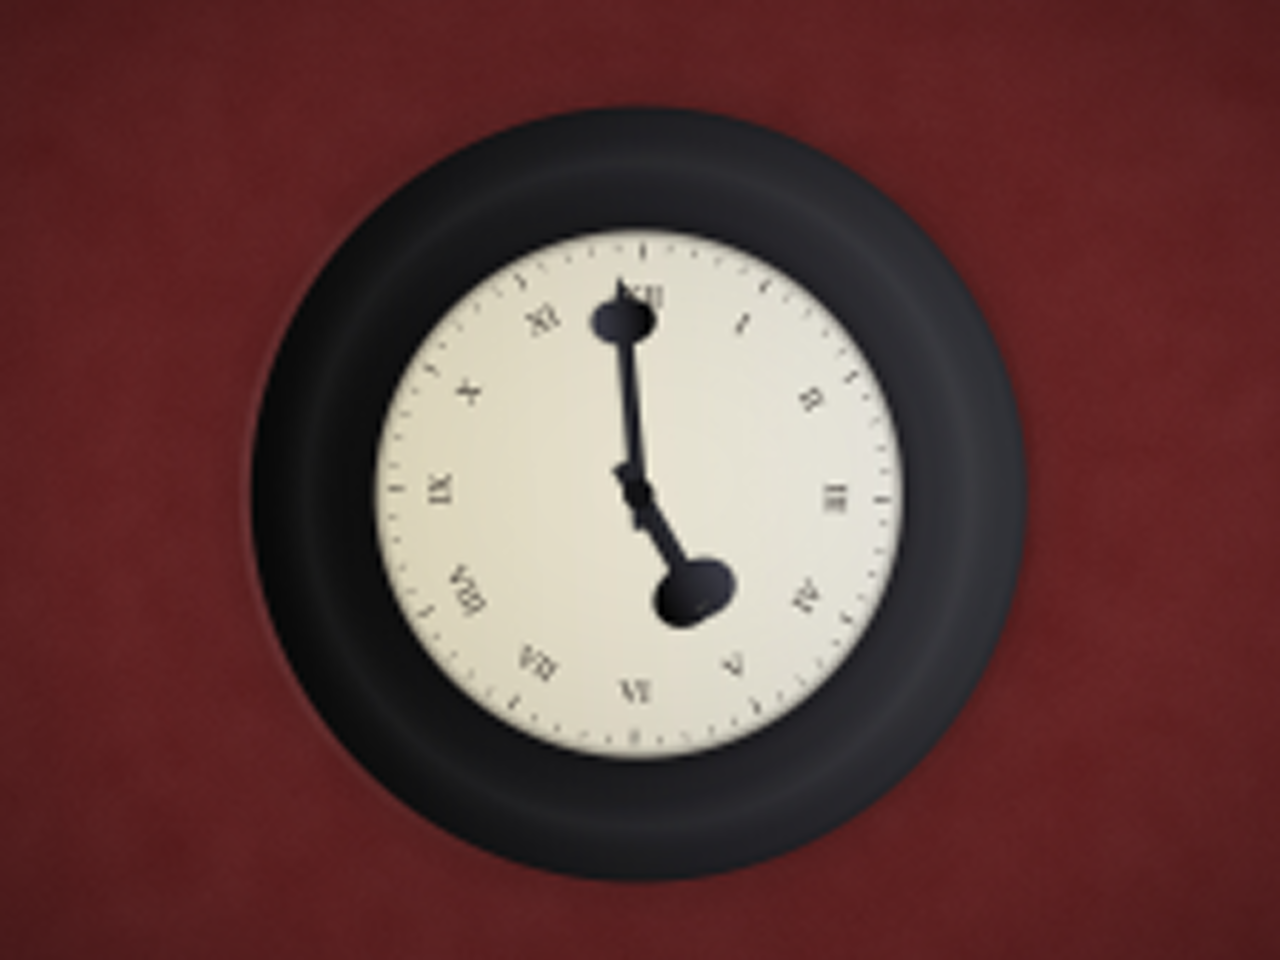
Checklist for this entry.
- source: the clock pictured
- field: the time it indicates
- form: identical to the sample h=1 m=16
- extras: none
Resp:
h=4 m=59
